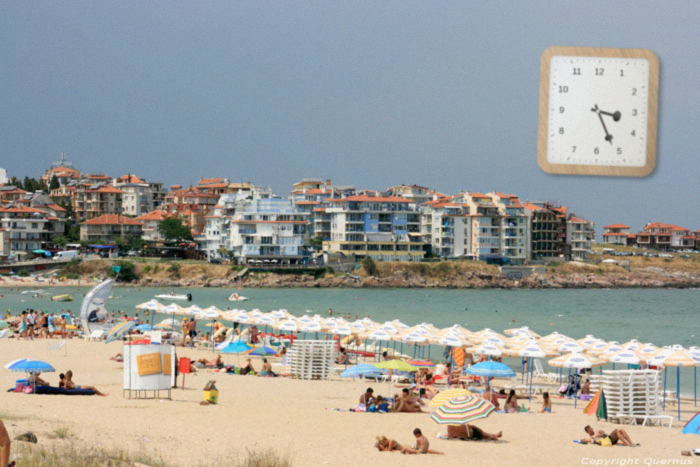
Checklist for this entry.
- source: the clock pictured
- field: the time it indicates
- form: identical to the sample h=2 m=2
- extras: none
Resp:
h=3 m=26
